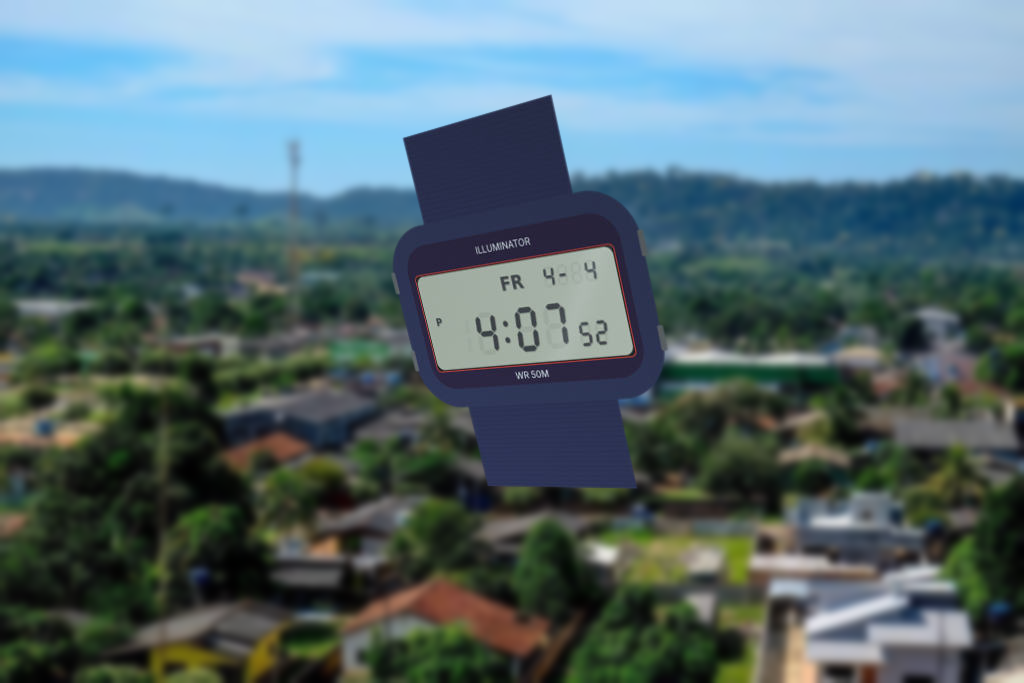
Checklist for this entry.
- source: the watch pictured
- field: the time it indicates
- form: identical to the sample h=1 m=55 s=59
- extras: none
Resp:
h=4 m=7 s=52
